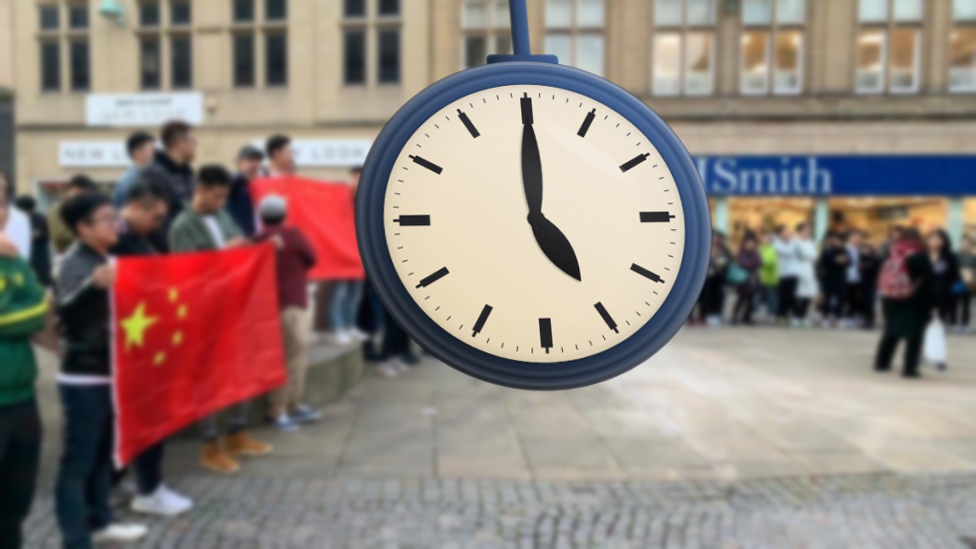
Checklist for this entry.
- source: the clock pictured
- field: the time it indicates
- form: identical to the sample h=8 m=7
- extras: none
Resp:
h=5 m=0
